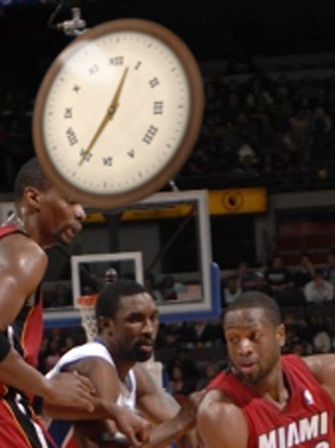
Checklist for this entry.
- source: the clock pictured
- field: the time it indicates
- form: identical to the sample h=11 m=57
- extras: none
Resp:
h=12 m=35
